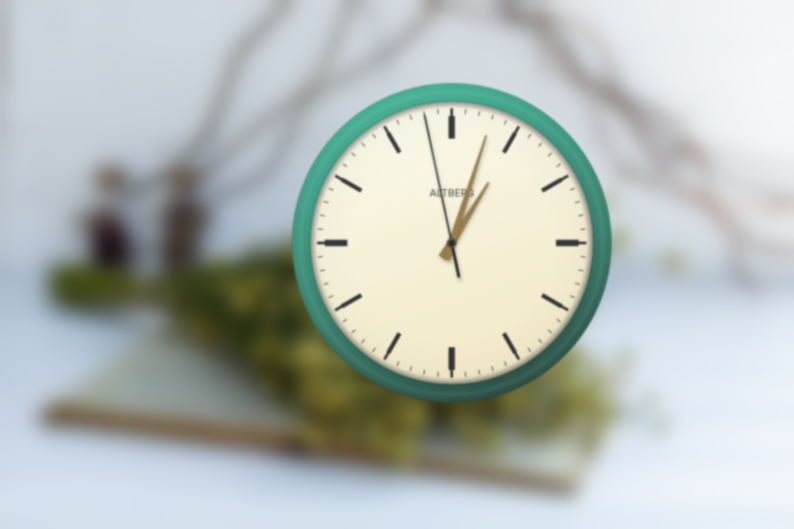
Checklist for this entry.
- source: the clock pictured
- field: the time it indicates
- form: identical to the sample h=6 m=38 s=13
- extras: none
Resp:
h=1 m=2 s=58
